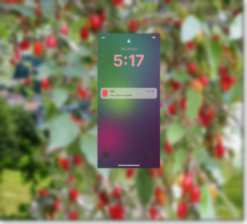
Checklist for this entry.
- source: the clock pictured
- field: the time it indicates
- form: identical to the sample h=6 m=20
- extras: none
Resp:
h=5 m=17
